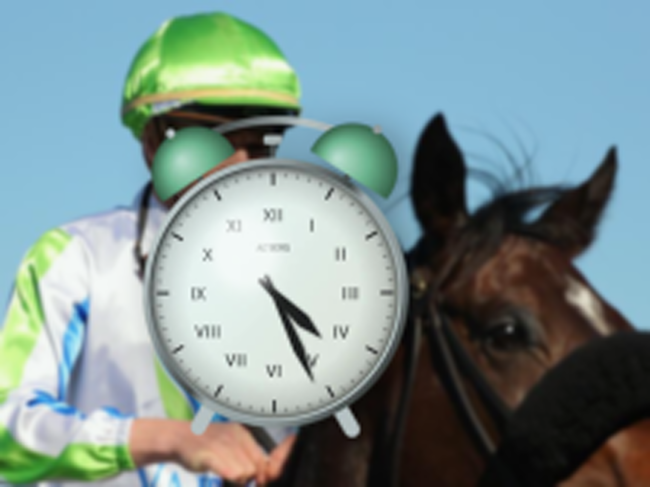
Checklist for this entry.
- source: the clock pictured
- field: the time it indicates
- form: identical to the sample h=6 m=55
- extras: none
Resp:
h=4 m=26
